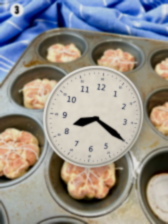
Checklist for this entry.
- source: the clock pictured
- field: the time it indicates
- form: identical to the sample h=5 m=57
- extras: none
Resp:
h=8 m=20
